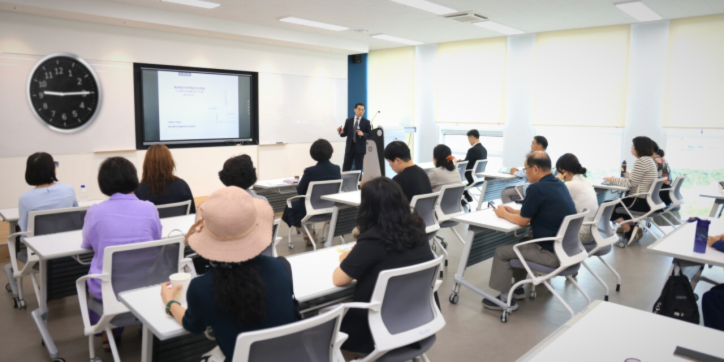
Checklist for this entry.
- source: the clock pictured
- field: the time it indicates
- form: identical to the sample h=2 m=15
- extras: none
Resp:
h=9 m=15
